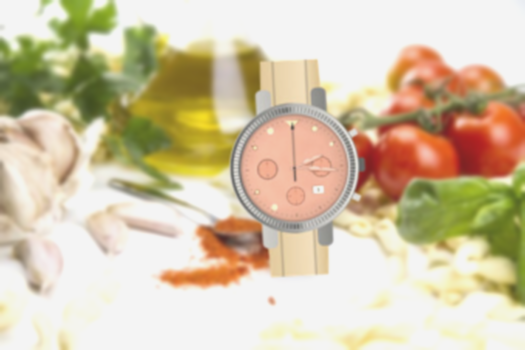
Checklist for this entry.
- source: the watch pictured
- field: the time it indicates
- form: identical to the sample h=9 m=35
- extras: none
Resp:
h=2 m=16
